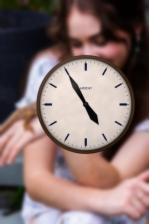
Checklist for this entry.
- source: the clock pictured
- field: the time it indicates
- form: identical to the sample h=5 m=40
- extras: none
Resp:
h=4 m=55
